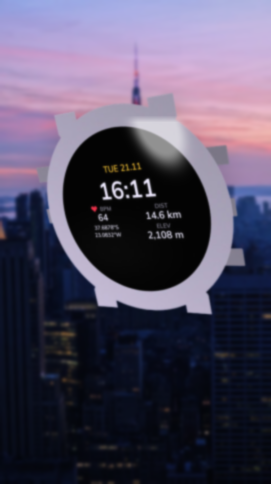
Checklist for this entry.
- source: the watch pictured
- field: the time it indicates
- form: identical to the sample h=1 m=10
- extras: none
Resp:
h=16 m=11
